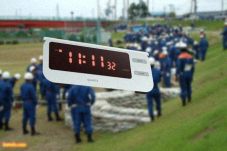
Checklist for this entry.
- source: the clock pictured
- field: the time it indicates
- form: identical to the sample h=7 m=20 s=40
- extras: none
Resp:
h=11 m=11 s=32
